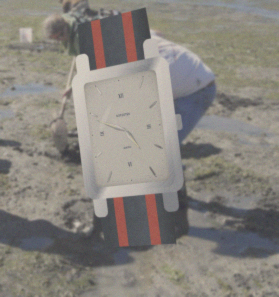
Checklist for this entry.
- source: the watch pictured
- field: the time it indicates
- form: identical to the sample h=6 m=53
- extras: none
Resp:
h=4 m=49
